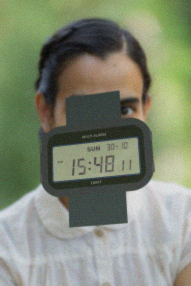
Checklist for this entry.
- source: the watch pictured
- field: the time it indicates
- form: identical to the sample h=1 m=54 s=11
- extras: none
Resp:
h=15 m=48 s=11
